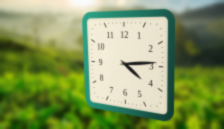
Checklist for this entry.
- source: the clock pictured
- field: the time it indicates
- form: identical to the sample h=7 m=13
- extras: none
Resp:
h=4 m=14
